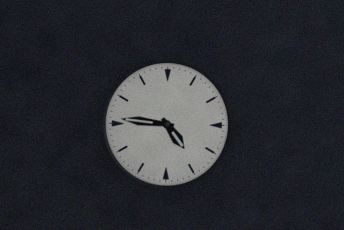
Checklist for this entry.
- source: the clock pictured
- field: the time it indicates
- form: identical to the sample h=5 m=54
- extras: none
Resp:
h=4 m=46
